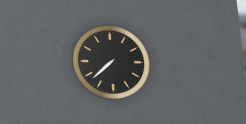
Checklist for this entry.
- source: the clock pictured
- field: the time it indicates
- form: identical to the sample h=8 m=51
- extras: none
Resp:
h=7 m=38
